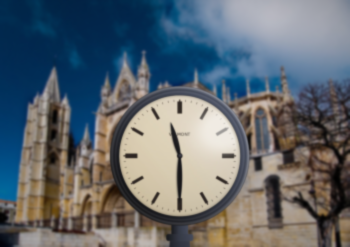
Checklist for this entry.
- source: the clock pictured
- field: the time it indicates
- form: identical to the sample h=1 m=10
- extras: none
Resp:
h=11 m=30
